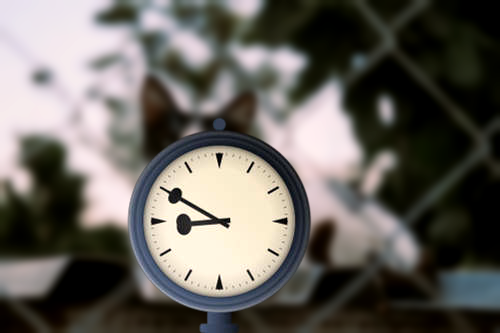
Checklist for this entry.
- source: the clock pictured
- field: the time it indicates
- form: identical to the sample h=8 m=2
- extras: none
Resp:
h=8 m=50
